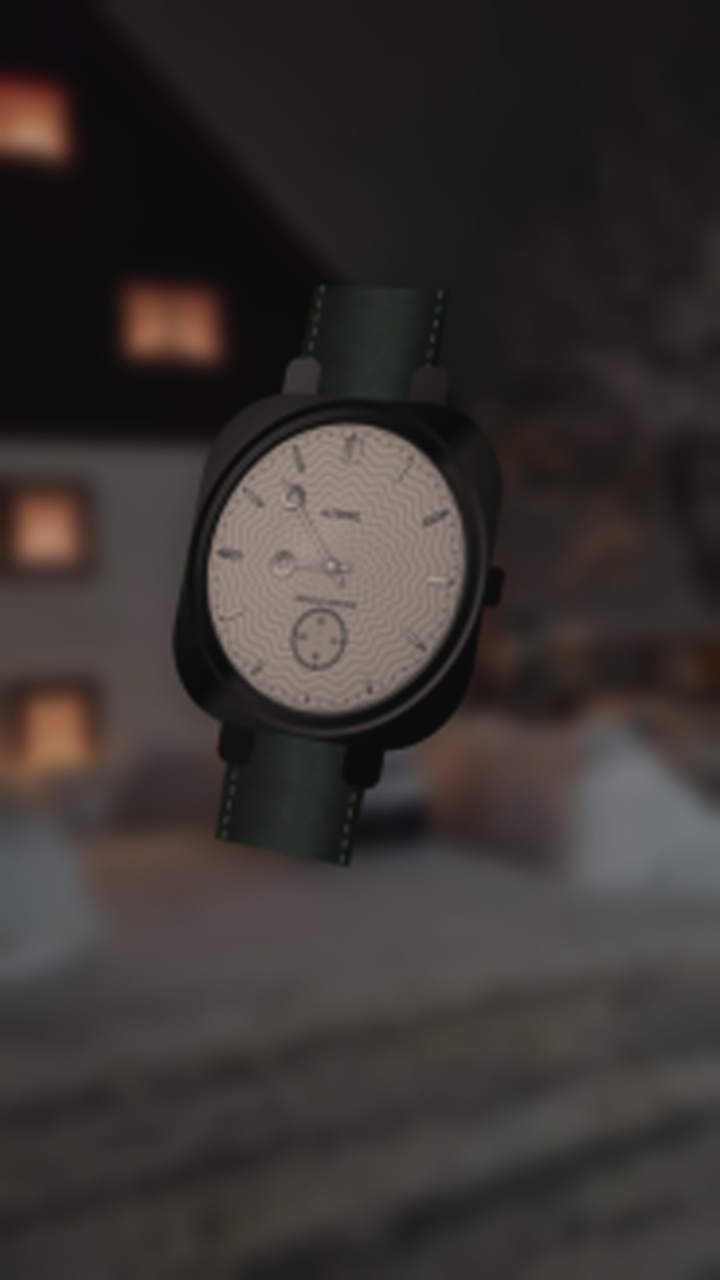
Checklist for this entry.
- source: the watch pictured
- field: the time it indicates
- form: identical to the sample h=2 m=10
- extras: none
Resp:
h=8 m=53
